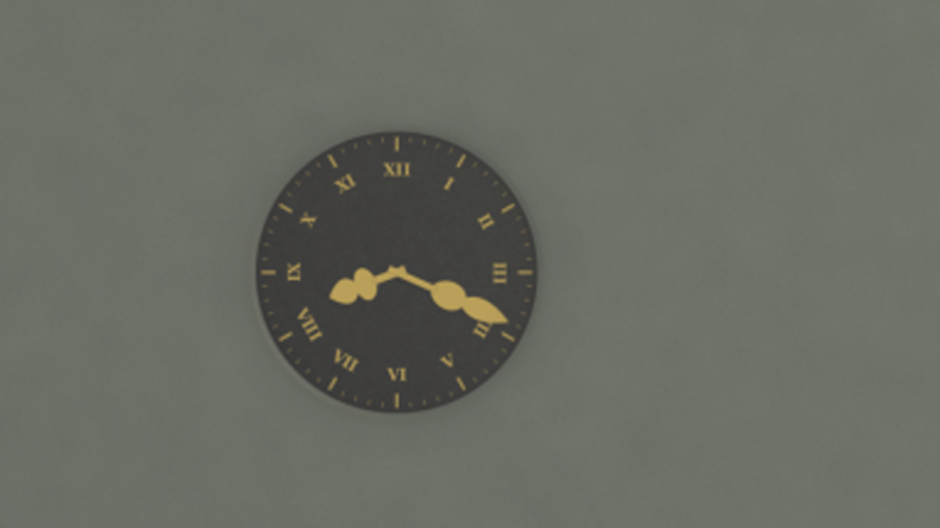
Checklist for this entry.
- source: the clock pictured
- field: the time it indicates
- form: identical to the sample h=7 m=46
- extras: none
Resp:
h=8 m=19
